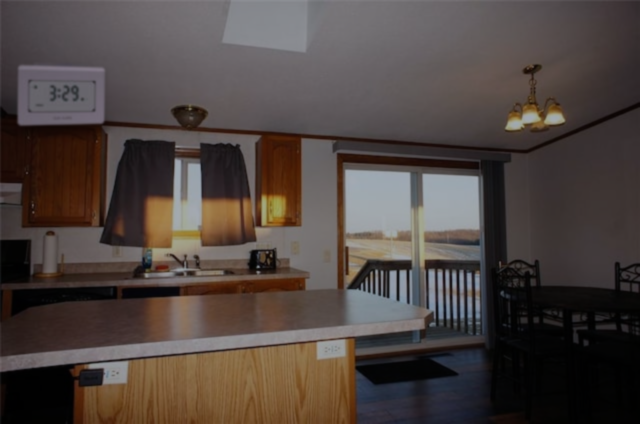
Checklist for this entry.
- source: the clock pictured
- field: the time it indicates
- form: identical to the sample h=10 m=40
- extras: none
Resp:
h=3 m=29
